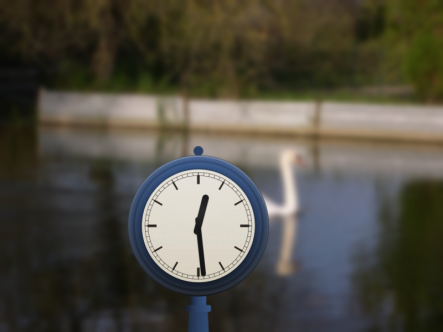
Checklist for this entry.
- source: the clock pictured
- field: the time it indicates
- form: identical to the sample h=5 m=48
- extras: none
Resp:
h=12 m=29
